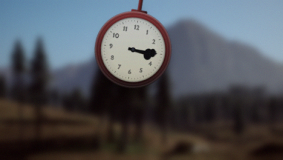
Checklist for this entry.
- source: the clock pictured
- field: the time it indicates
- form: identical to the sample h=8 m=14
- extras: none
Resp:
h=3 m=15
